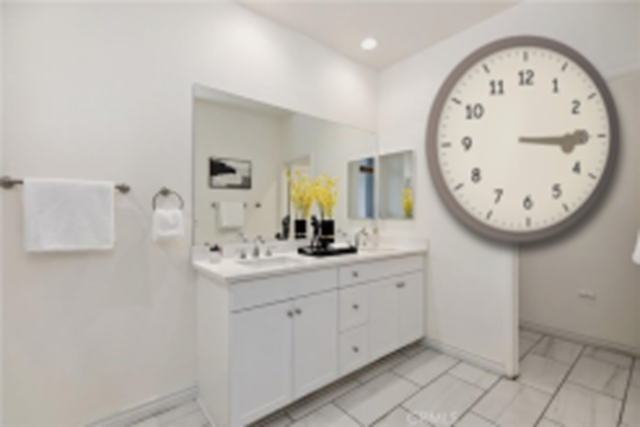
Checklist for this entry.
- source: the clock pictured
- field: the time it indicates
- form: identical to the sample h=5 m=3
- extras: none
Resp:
h=3 m=15
